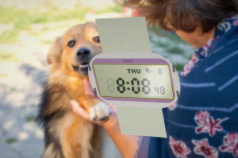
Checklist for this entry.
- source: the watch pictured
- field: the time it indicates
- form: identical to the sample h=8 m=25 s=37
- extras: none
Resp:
h=8 m=8 s=48
